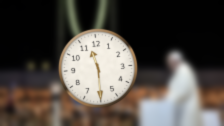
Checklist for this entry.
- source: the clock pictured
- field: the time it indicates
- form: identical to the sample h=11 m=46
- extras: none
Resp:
h=11 m=30
